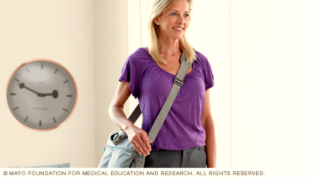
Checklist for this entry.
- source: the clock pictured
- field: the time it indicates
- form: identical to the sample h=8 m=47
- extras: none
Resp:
h=2 m=49
